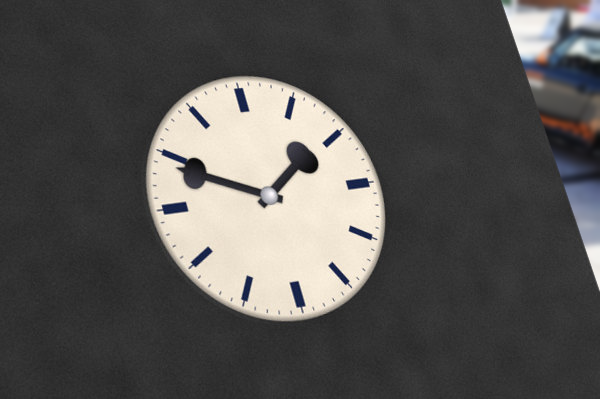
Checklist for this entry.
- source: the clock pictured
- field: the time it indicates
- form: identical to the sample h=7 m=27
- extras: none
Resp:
h=1 m=49
